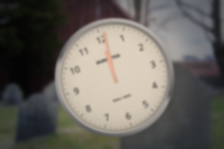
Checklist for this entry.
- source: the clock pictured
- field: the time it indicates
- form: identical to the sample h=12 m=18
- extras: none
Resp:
h=12 m=1
